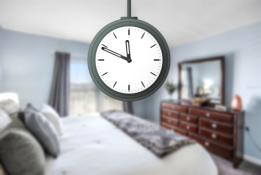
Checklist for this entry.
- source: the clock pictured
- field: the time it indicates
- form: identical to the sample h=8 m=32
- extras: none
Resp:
h=11 m=49
